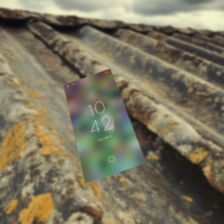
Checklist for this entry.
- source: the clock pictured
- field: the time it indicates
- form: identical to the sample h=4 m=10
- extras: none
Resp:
h=10 m=42
